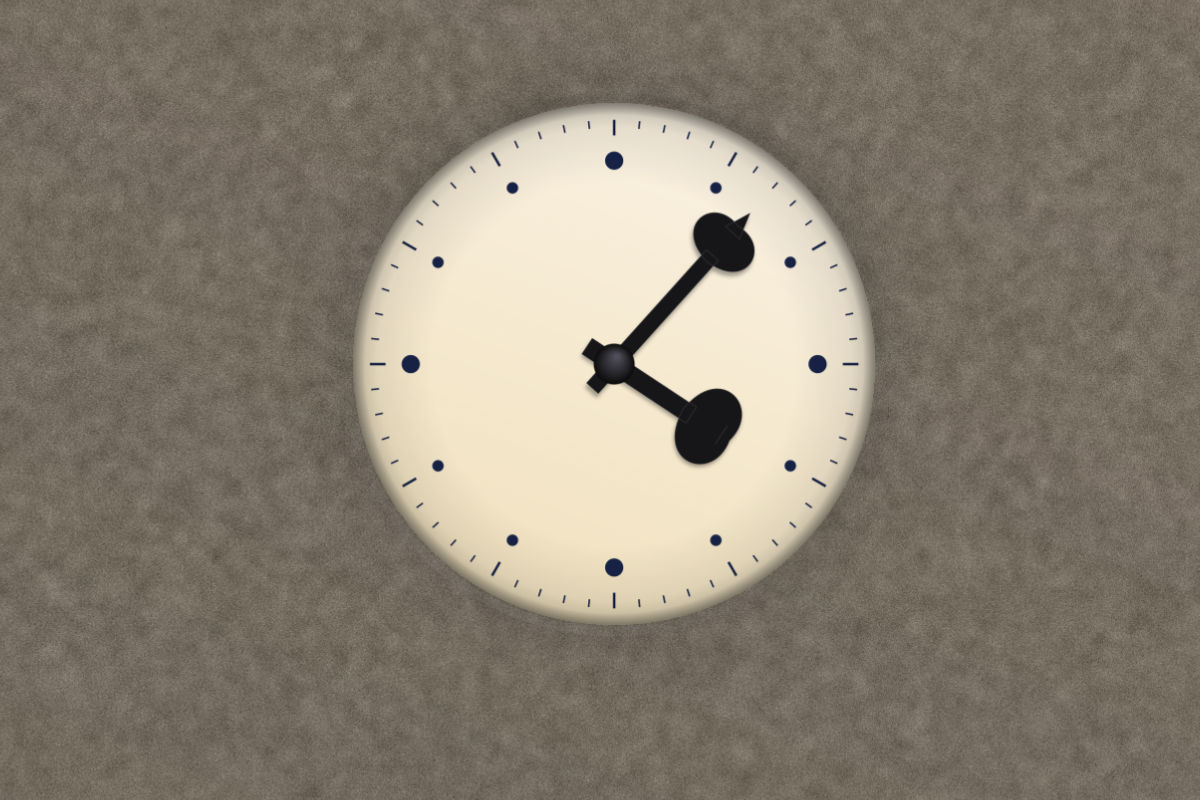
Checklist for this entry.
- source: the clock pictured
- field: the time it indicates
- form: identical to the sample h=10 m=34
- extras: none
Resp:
h=4 m=7
